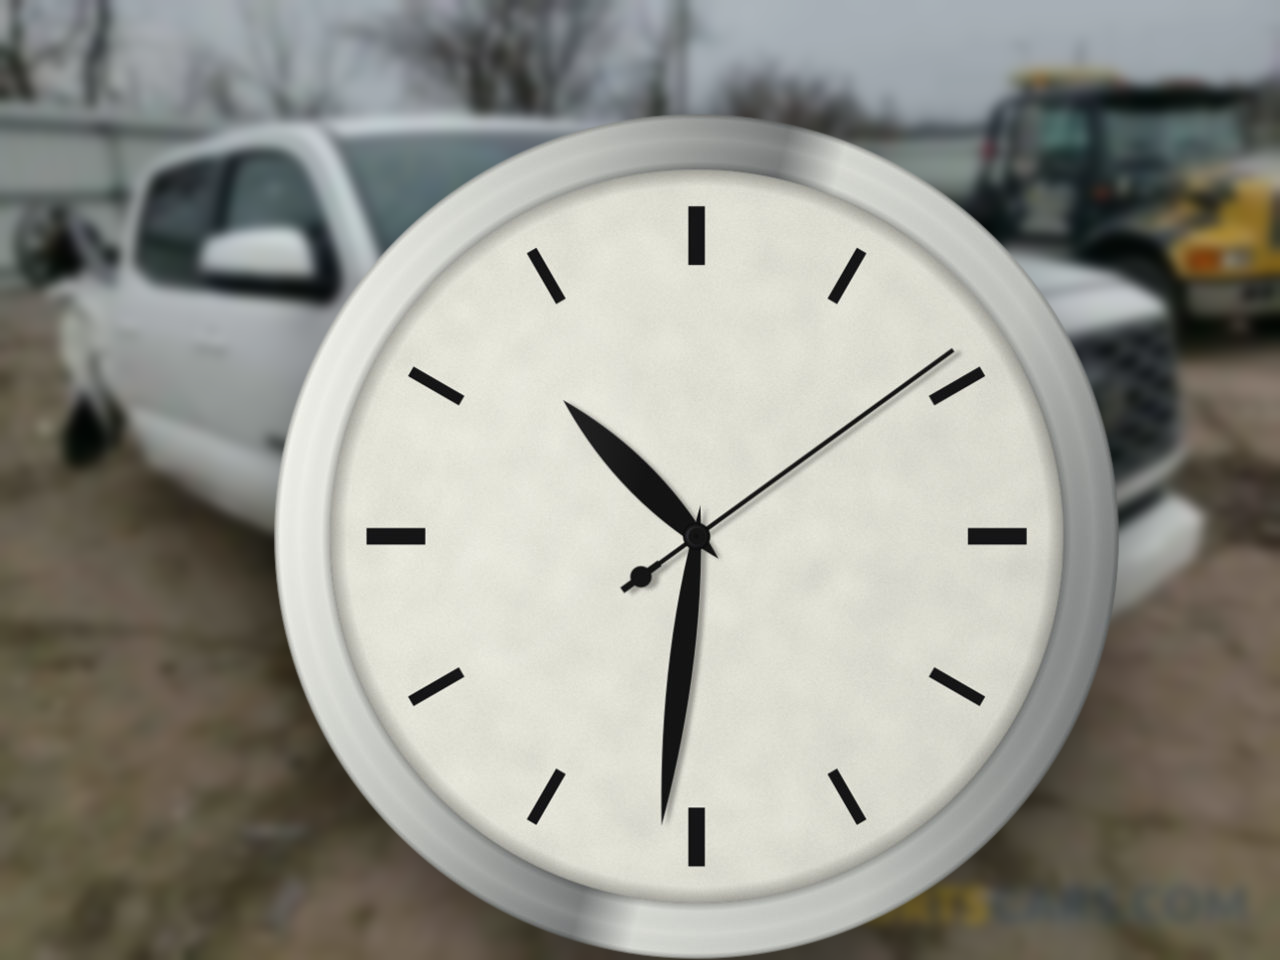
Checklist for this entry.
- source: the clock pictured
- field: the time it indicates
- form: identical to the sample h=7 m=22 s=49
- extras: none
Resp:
h=10 m=31 s=9
